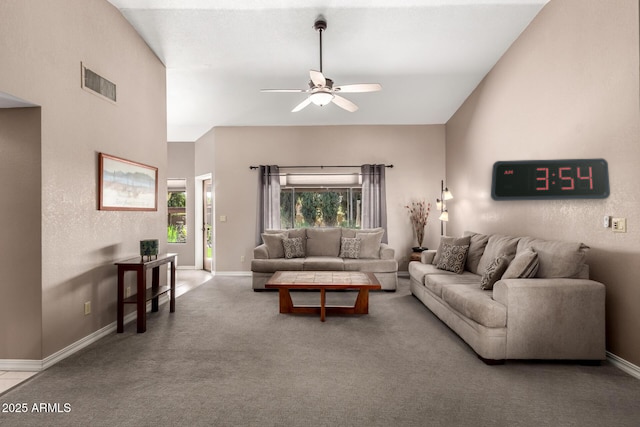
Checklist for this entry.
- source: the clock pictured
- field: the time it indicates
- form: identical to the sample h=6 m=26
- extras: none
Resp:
h=3 m=54
